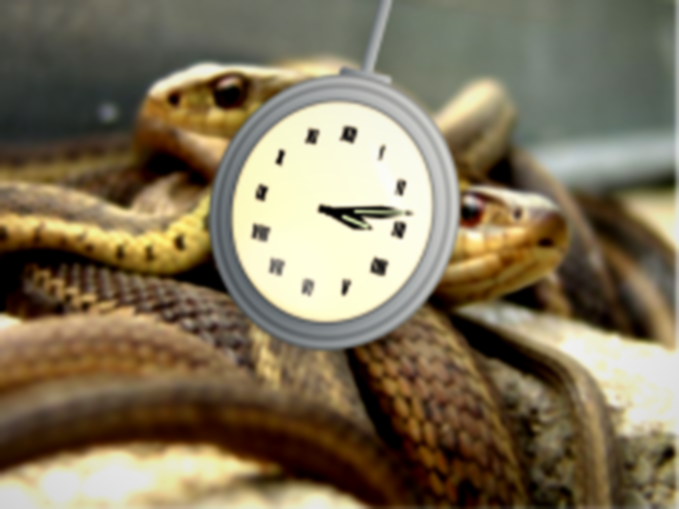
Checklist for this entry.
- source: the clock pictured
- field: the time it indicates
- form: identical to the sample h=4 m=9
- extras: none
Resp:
h=3 m=13
